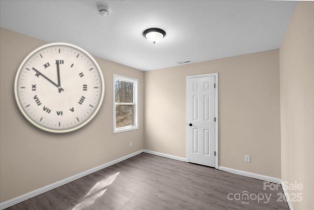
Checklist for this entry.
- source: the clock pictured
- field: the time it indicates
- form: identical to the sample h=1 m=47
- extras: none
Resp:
h=11 m=51
